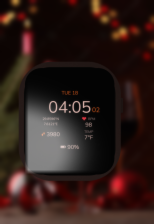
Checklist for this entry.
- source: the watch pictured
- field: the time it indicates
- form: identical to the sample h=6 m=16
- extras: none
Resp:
h=4 m=5
